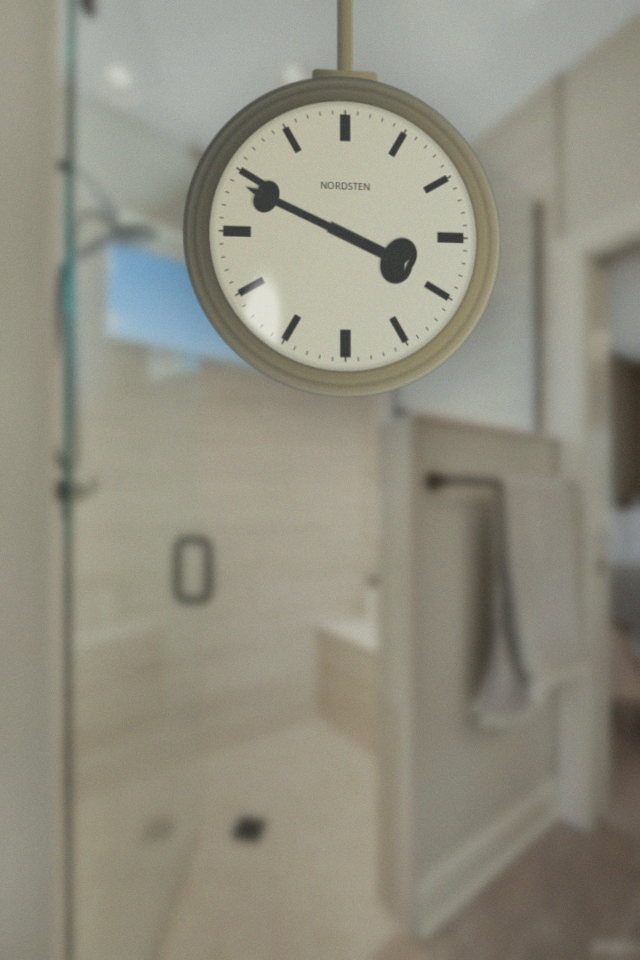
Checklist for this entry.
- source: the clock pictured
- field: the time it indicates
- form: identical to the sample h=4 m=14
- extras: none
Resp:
h=3 m=49
